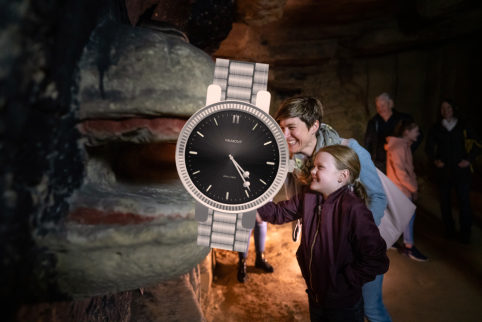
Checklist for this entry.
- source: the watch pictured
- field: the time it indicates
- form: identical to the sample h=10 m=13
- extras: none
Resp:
h=4 m=24
